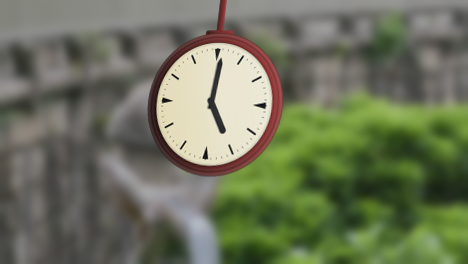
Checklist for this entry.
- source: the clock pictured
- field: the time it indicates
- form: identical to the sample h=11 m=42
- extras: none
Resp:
h=5 m=1
